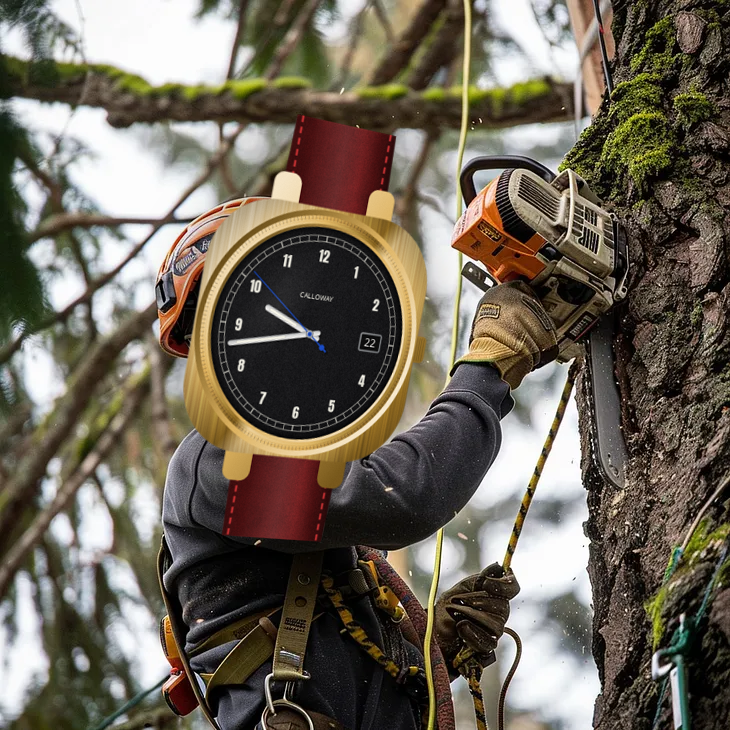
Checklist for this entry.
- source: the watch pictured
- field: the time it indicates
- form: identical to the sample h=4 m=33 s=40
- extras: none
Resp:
h=9 m=42 s=51
